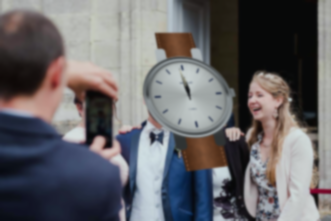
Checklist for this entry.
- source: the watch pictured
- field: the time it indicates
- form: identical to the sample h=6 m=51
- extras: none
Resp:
h=11 m=59
